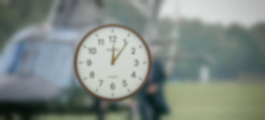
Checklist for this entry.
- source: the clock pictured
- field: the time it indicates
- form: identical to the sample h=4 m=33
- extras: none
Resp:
h=12 m=6
